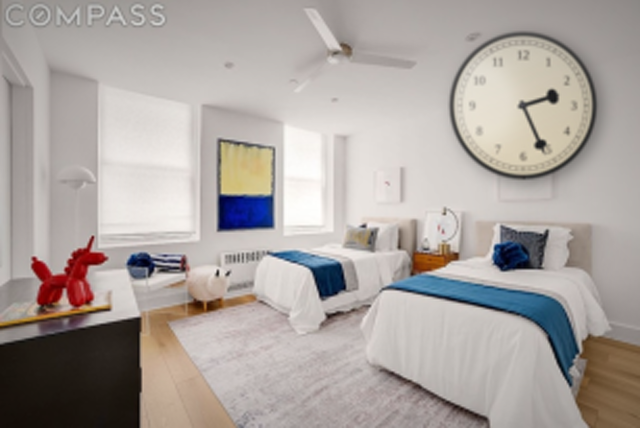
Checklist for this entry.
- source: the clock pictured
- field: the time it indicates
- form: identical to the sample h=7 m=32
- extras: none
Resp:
h=2 m=26
